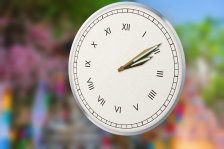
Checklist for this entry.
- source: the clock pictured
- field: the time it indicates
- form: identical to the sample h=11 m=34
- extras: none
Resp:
h=2 m=9
